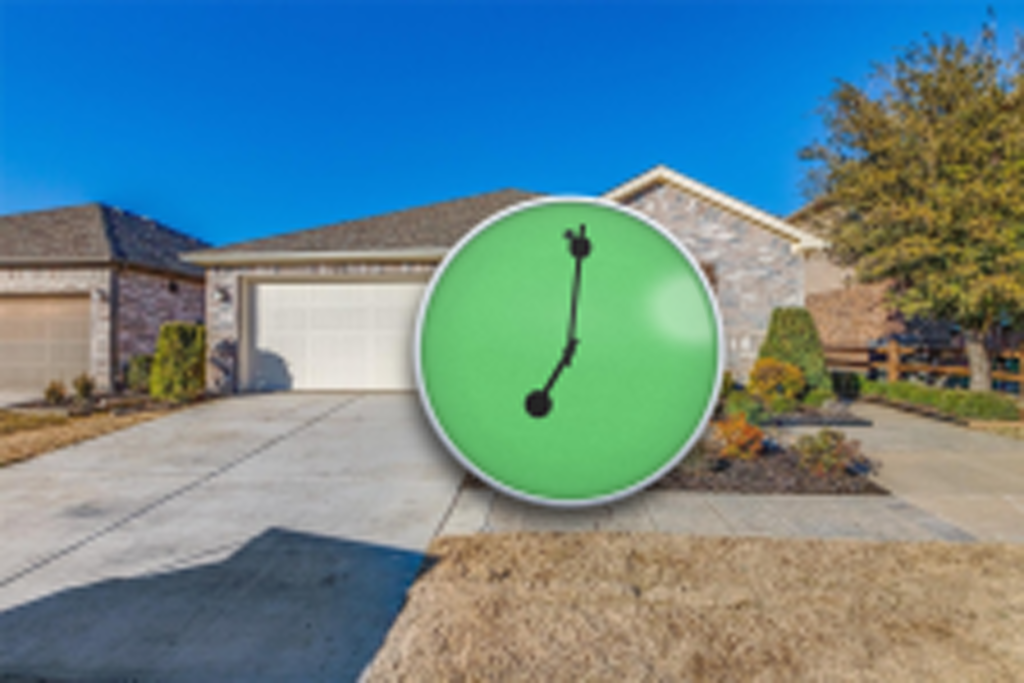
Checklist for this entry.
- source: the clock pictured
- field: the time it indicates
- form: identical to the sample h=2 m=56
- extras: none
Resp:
h=7 m=1
